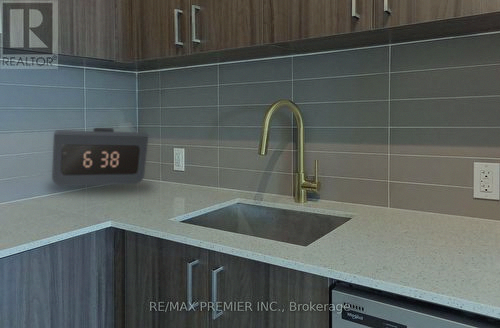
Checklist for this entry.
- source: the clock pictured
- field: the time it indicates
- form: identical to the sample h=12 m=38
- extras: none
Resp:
h=6 m=38
